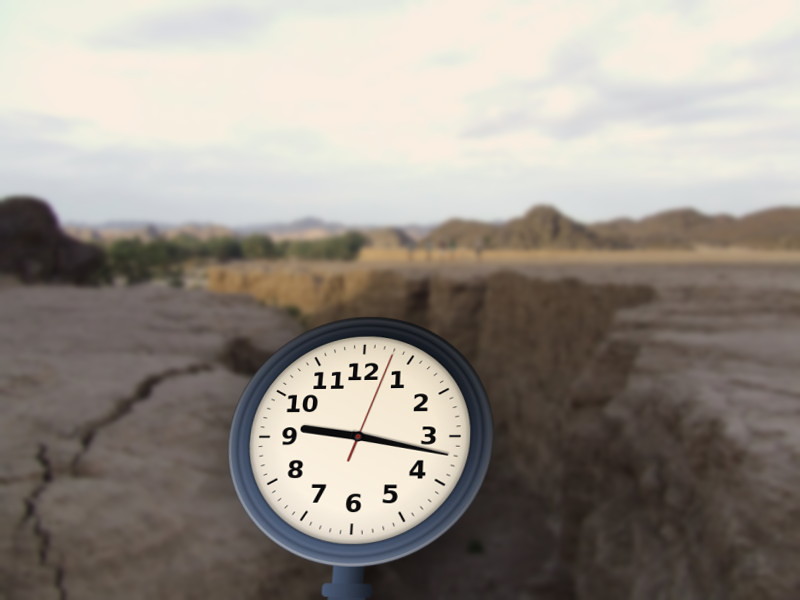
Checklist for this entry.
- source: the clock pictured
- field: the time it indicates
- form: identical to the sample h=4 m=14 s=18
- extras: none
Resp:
h=9 m=17 s=3
